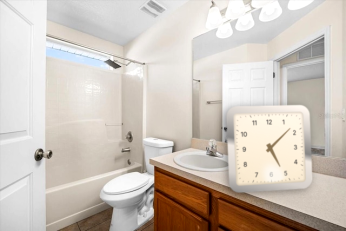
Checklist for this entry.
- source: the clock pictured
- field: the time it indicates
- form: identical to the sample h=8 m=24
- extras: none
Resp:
h=5 m=8
